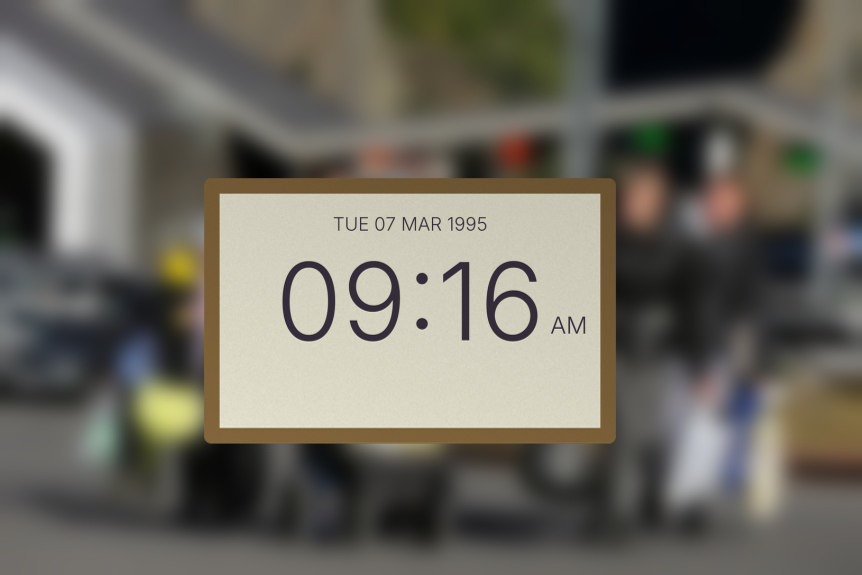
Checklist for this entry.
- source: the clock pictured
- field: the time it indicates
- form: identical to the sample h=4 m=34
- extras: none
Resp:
h=9 m=16
